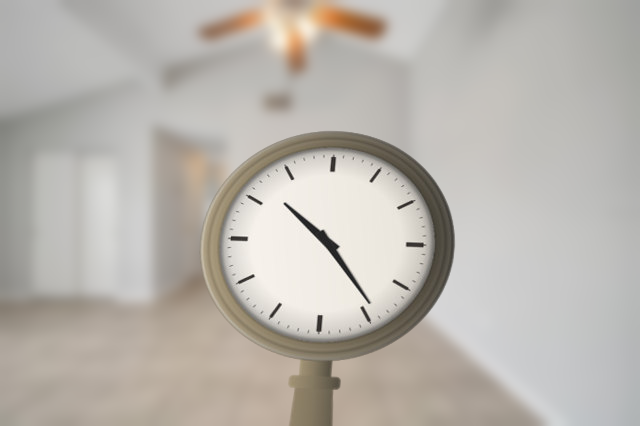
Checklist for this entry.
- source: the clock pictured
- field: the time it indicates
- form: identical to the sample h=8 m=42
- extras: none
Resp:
h=10 m=24
